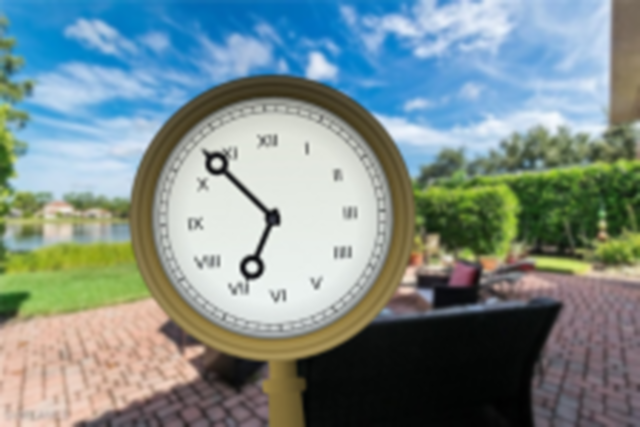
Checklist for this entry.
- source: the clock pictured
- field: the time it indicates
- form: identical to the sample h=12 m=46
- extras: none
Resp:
h=6 m=53
